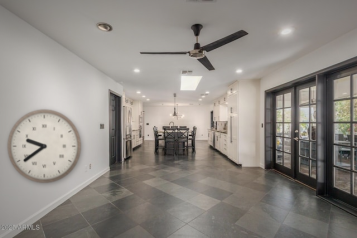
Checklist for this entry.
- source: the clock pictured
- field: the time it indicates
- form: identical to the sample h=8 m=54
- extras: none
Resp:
h=9 m=39
